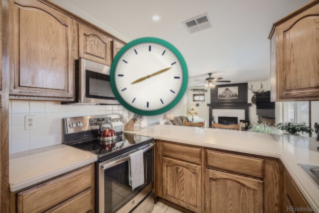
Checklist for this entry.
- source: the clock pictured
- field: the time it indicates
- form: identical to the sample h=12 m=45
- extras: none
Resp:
h=8 m=11
